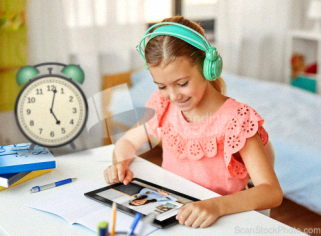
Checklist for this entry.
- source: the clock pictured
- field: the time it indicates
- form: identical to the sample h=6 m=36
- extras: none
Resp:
h=5 m=2
